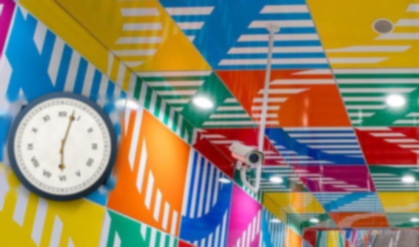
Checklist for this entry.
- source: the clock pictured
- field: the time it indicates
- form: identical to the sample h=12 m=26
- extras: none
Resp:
h=6 m=3
